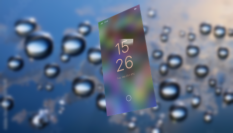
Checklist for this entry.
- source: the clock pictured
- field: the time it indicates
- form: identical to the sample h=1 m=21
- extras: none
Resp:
h=15 m=26
